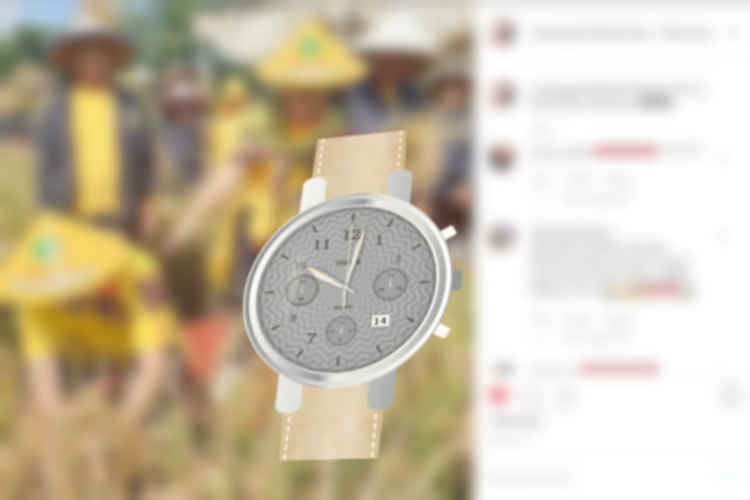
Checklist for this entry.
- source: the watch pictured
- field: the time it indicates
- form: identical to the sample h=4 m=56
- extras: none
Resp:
h=10 m=2
